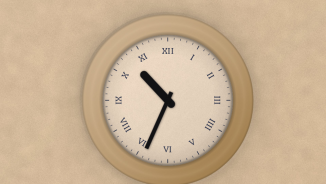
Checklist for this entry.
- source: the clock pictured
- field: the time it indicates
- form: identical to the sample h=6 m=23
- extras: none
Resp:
h=10 m=34
